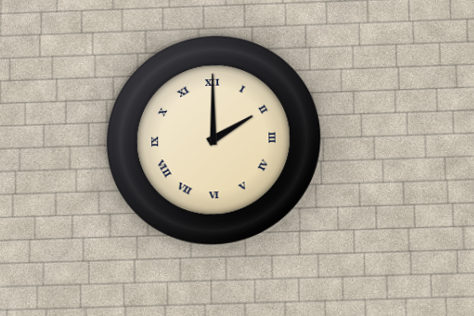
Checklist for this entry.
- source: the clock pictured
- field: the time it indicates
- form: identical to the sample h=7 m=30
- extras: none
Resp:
h=2 m=0
